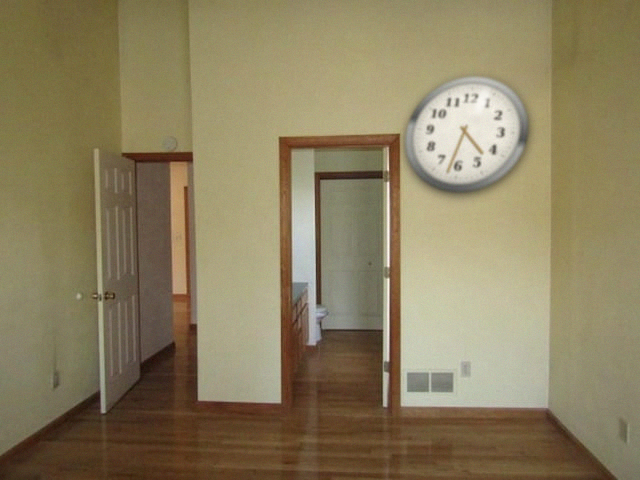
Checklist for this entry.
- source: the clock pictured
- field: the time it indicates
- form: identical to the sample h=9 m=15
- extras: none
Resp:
h=4 m=32
